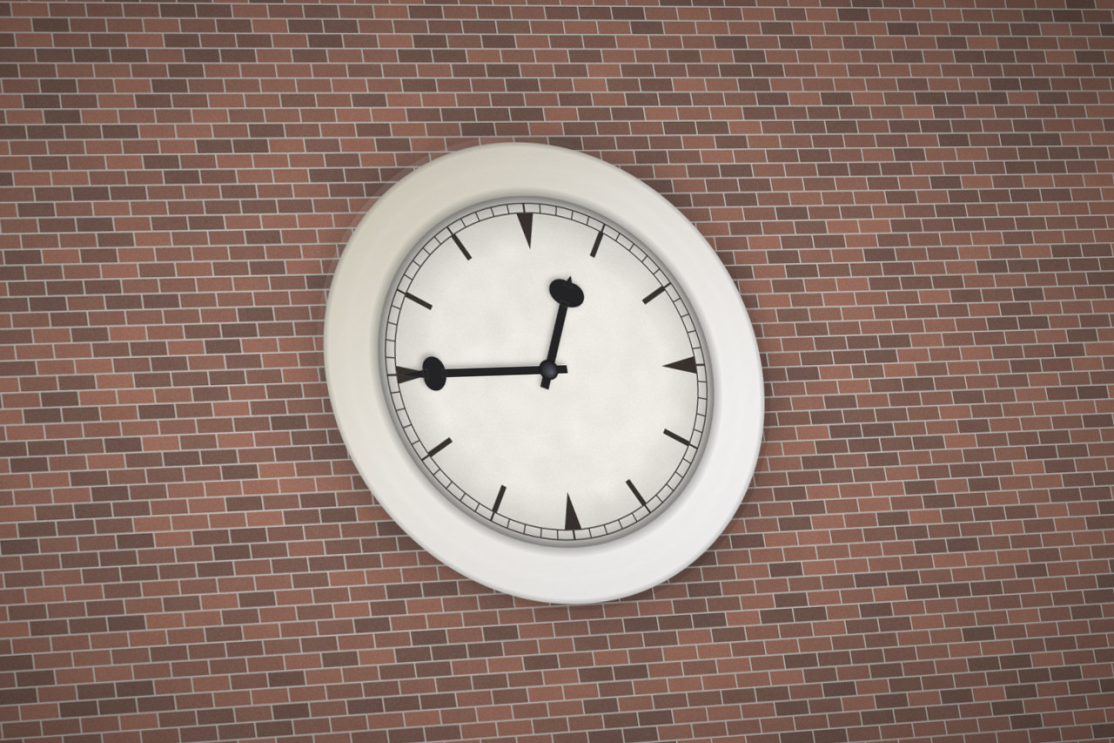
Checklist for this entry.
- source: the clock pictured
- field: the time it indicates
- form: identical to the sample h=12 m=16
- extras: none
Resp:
h=12 m=45
